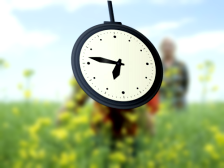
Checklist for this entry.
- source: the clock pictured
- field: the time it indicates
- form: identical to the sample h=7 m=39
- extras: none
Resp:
h=6 m=47
